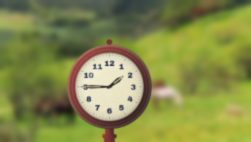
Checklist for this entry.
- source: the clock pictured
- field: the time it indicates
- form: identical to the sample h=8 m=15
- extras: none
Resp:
h=1 m=45
